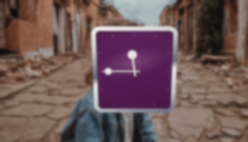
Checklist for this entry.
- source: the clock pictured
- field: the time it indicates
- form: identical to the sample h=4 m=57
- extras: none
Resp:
h=11 m=45
